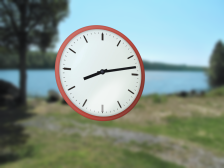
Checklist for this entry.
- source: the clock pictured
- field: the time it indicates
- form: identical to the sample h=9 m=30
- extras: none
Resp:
h=8 m=13
